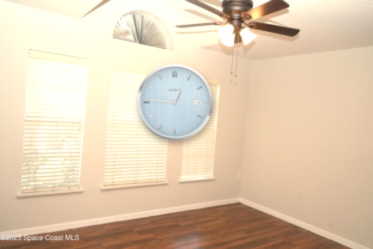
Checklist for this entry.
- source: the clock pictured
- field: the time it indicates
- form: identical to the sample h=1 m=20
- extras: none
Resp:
h=12 m=46
